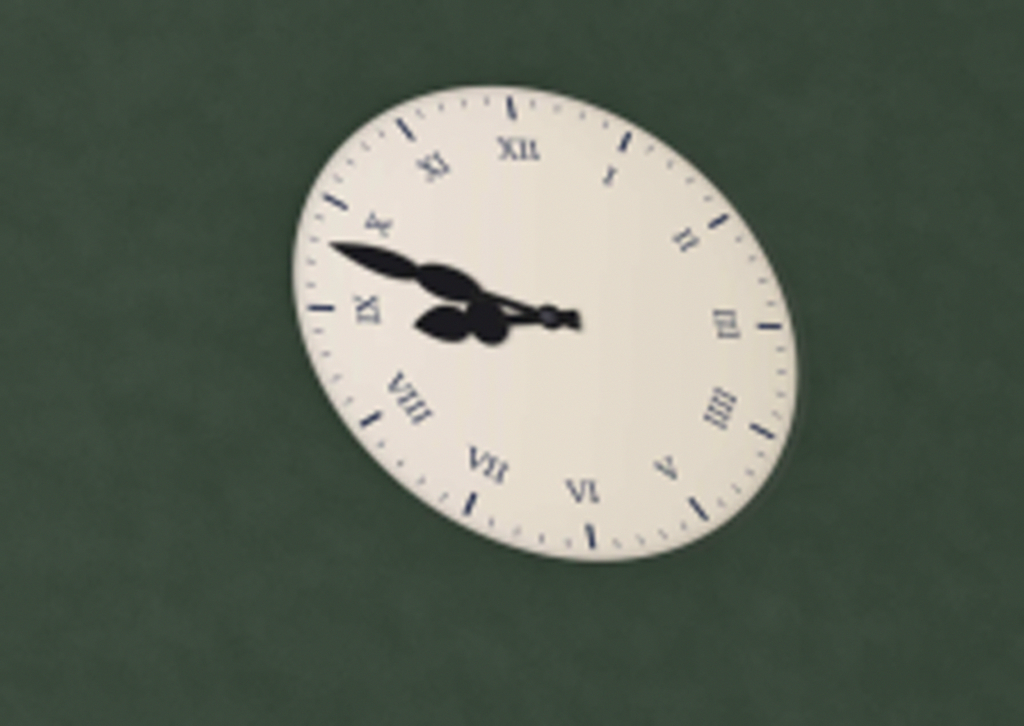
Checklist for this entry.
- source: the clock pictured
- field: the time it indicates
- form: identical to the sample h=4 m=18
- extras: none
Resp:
h=8 m=48
